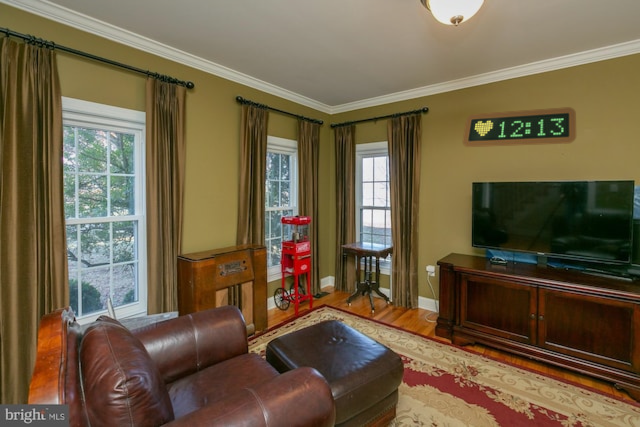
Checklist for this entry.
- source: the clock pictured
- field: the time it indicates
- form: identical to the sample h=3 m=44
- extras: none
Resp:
h=12 m=13
